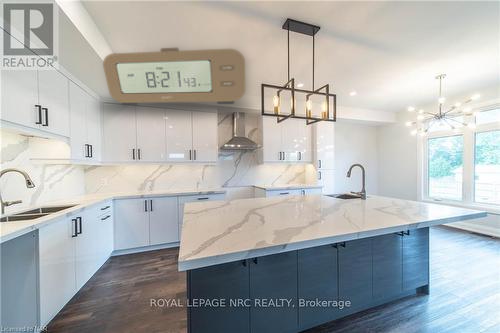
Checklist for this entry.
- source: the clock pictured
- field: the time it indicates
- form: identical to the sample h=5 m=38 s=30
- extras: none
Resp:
h=8 m=21 s=43
